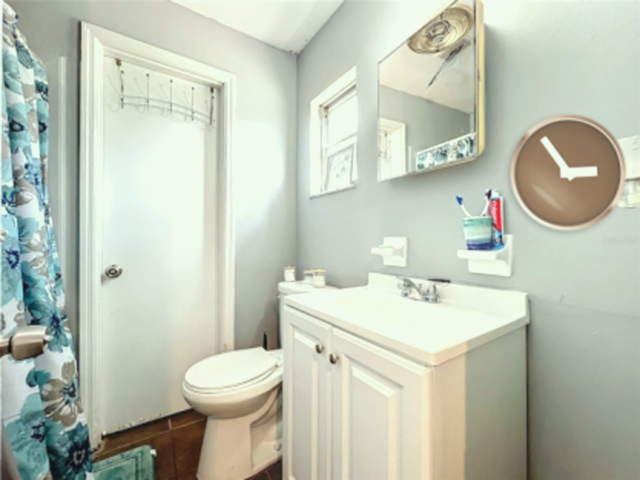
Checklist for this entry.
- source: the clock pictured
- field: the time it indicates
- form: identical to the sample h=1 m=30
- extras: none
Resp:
h=2 m=54
